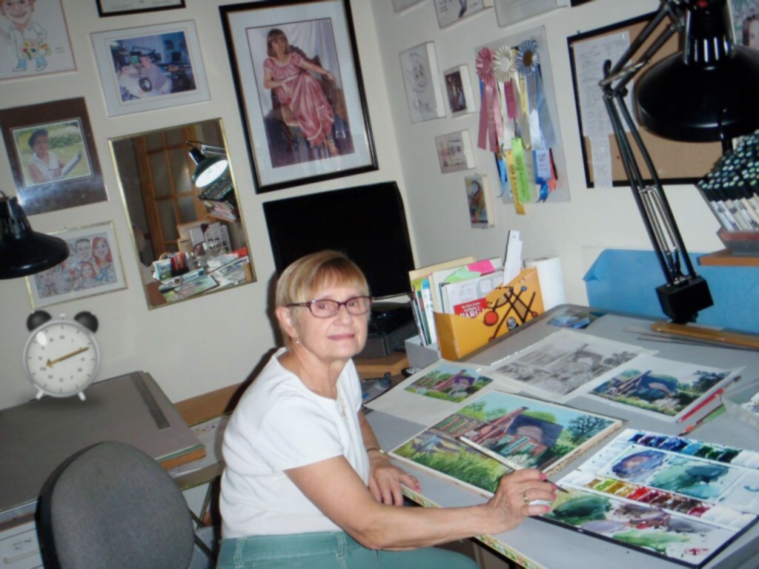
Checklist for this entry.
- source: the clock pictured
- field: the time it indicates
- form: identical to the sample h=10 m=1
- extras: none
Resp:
h=8 m=11
